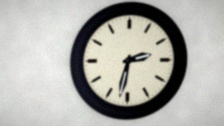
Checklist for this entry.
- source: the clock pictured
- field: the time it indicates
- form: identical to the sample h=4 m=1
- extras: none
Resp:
h=2 m=32
